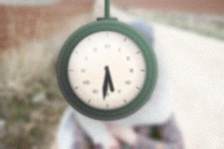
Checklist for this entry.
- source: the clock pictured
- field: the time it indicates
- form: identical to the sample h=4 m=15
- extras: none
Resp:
h=5 m=31
